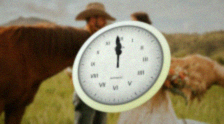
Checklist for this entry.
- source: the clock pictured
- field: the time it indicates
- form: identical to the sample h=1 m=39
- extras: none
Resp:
h=11 m=59
